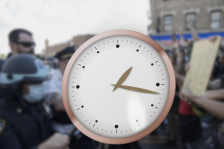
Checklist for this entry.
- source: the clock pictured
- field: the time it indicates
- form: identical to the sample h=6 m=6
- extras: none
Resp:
h=1 m=17
